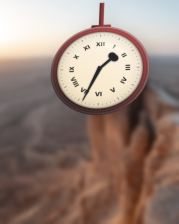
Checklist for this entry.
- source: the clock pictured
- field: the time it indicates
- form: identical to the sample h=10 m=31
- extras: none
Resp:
h=1 m=34
